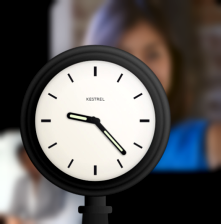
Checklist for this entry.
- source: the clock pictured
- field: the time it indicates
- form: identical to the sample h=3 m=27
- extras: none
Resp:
h=9 m=23
